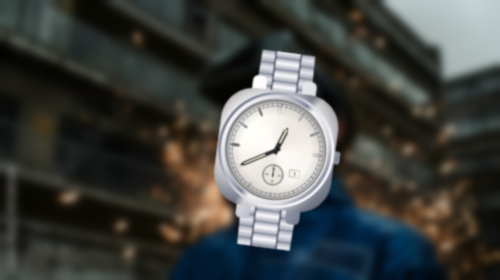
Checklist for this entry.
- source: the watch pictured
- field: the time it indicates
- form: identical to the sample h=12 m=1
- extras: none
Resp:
h=12 m=40
